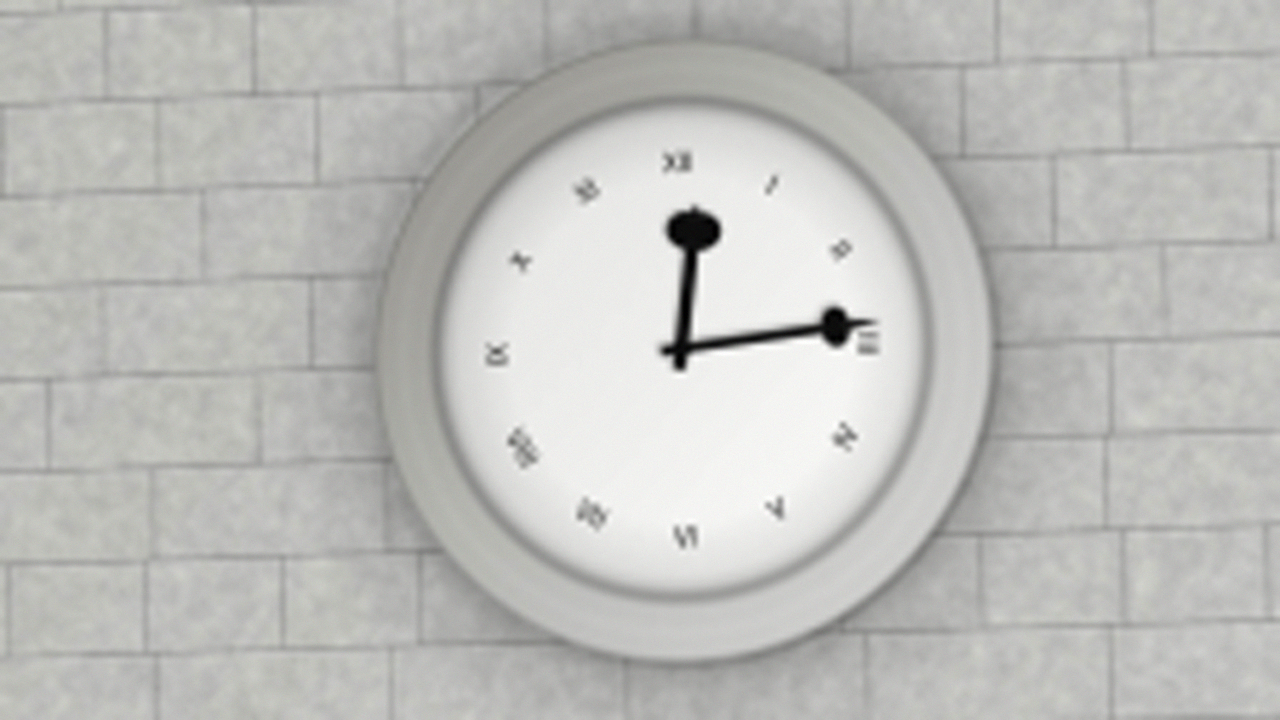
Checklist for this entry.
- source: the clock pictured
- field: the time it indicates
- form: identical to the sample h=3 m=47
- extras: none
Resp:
h=12 m=14
